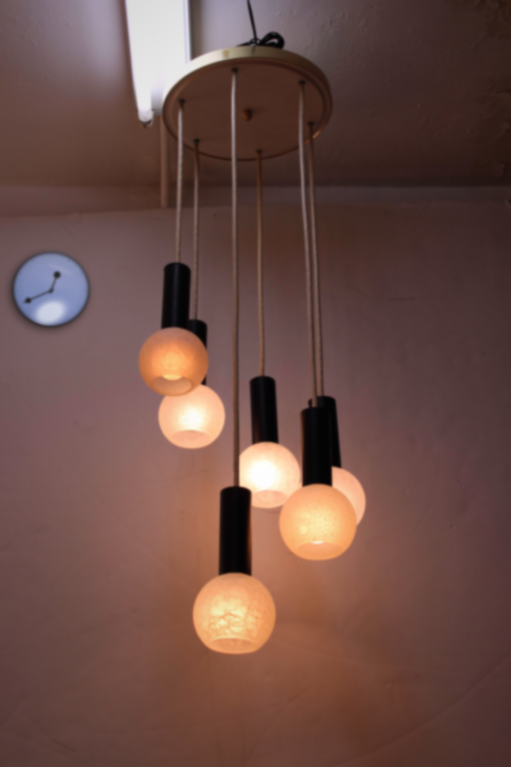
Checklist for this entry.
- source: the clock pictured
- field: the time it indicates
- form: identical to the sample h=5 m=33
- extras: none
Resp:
h=12 m=41
